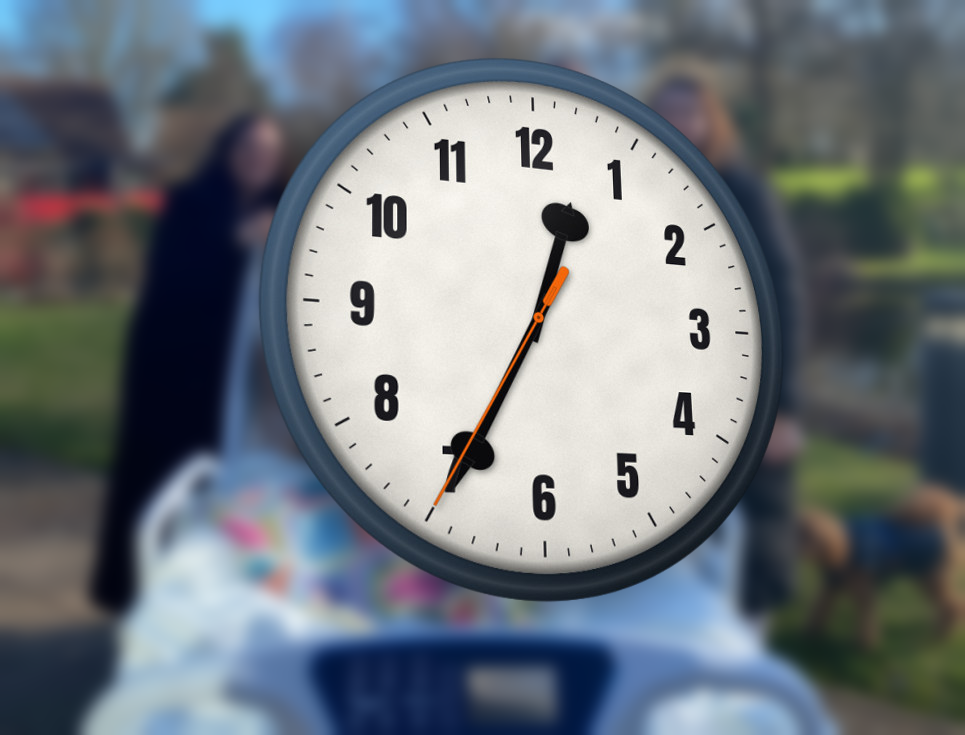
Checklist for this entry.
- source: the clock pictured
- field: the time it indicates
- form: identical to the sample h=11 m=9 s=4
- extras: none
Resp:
h=12 m=34 s=35
